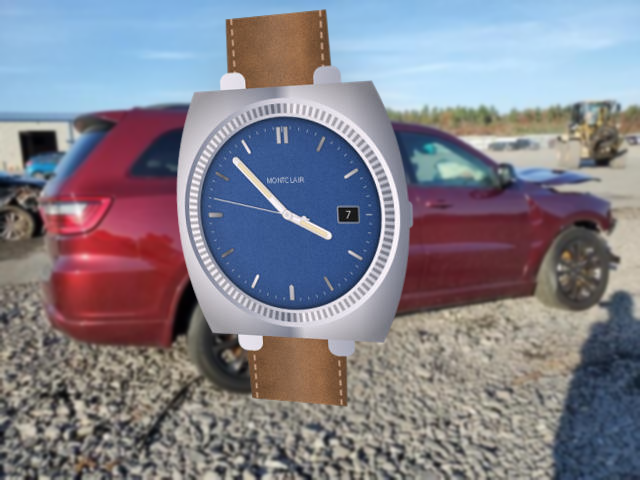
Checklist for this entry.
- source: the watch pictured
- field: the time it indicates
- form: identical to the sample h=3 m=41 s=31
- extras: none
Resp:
h=3 m=52 s=47
